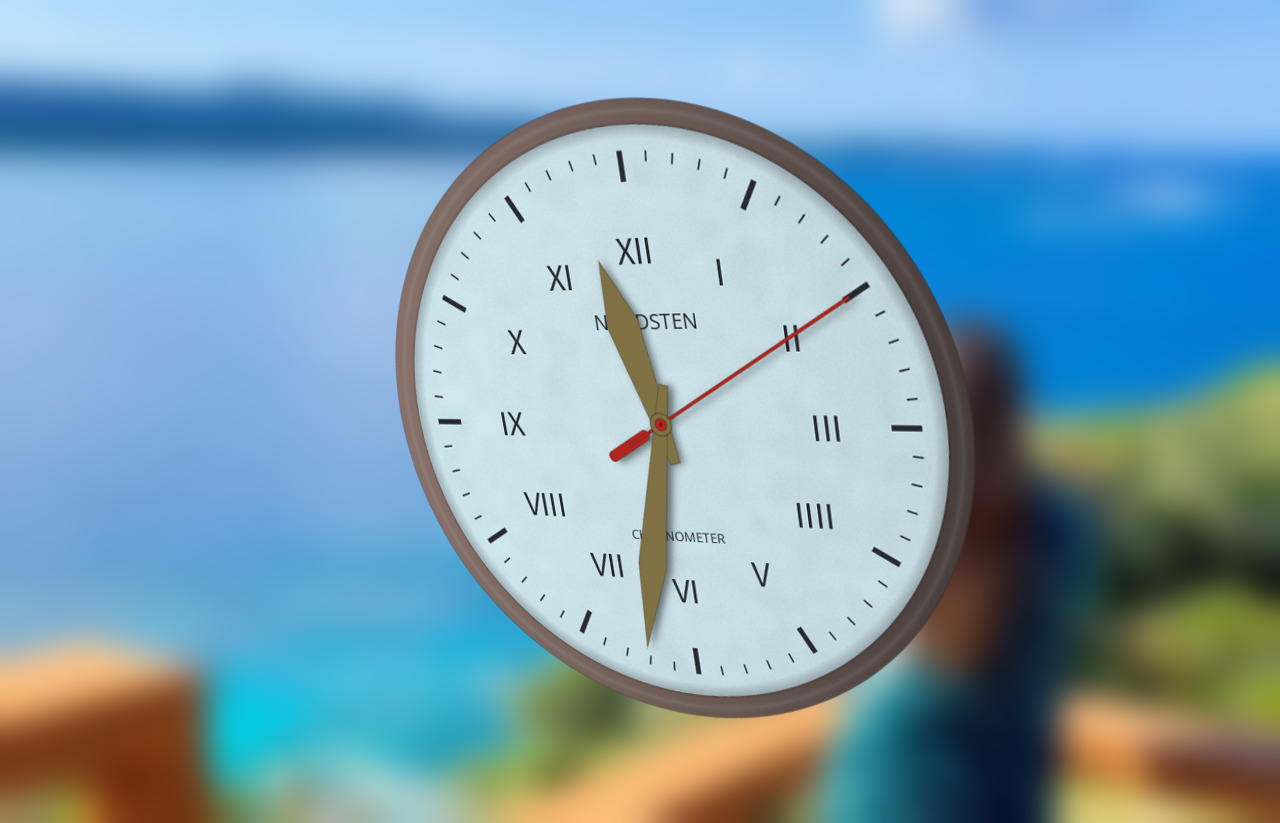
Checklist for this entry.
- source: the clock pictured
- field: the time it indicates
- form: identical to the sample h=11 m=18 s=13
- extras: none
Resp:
h=11 m=32 s=10
